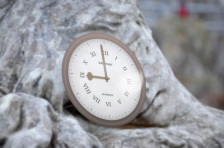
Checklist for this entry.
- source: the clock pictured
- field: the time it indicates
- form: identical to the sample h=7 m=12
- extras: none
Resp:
h=8 m=59
